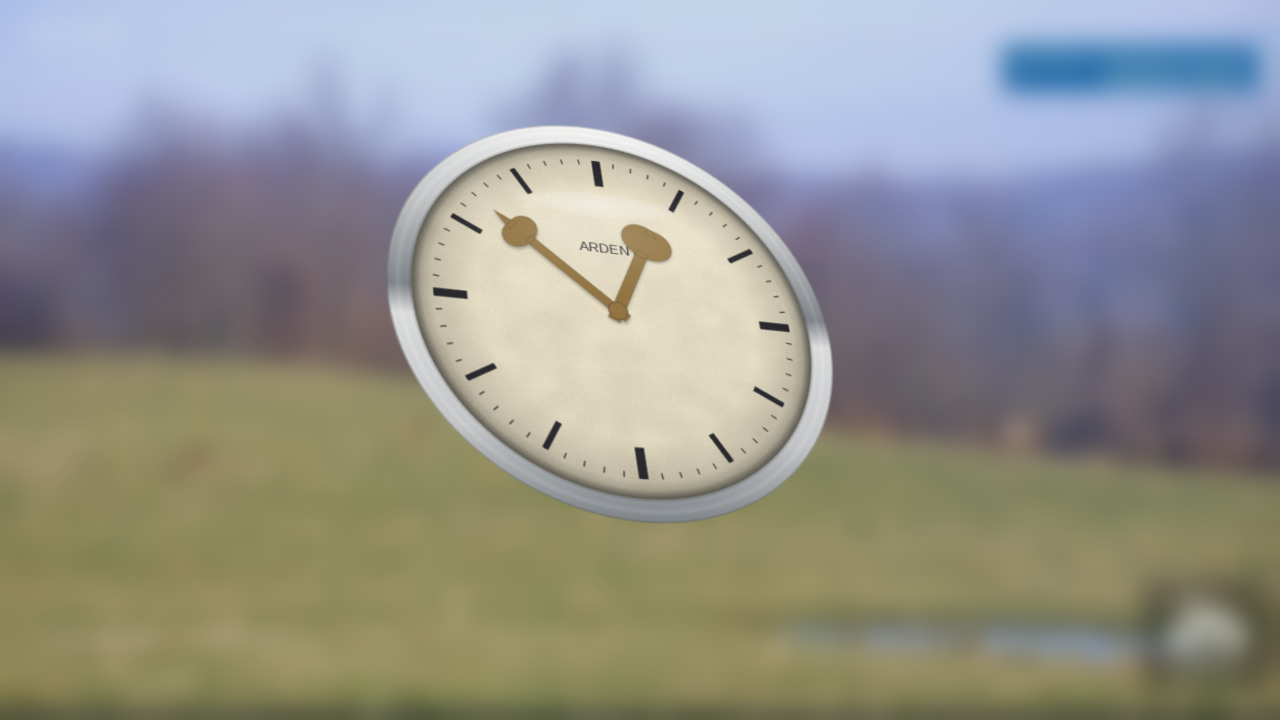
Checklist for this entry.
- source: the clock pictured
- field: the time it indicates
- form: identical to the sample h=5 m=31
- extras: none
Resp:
h=12 m=52
